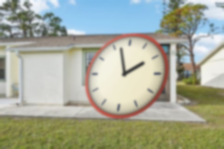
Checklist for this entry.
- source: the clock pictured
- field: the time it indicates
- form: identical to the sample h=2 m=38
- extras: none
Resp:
h=1 m=57
